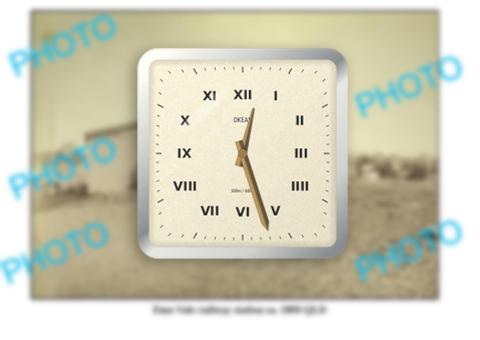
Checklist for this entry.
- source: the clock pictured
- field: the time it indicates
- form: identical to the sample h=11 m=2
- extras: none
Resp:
h=12 m=27
